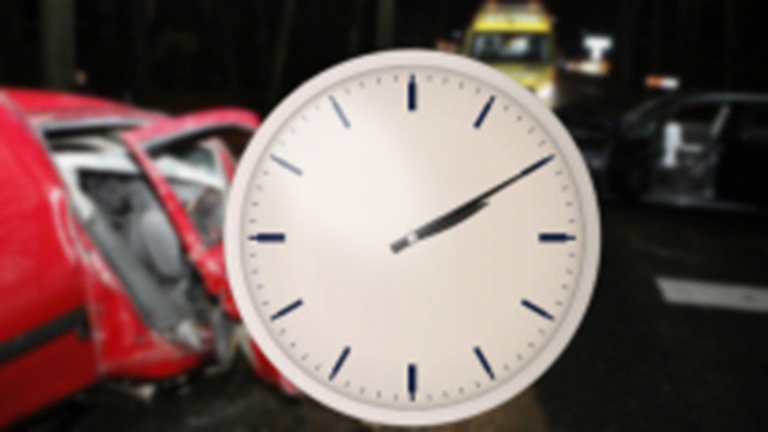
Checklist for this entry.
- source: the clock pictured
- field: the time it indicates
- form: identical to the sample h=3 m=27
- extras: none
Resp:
h=2 m=10
